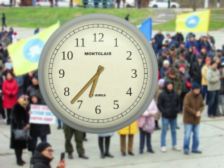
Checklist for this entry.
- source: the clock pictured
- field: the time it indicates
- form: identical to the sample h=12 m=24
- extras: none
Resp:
h=6 m=37
